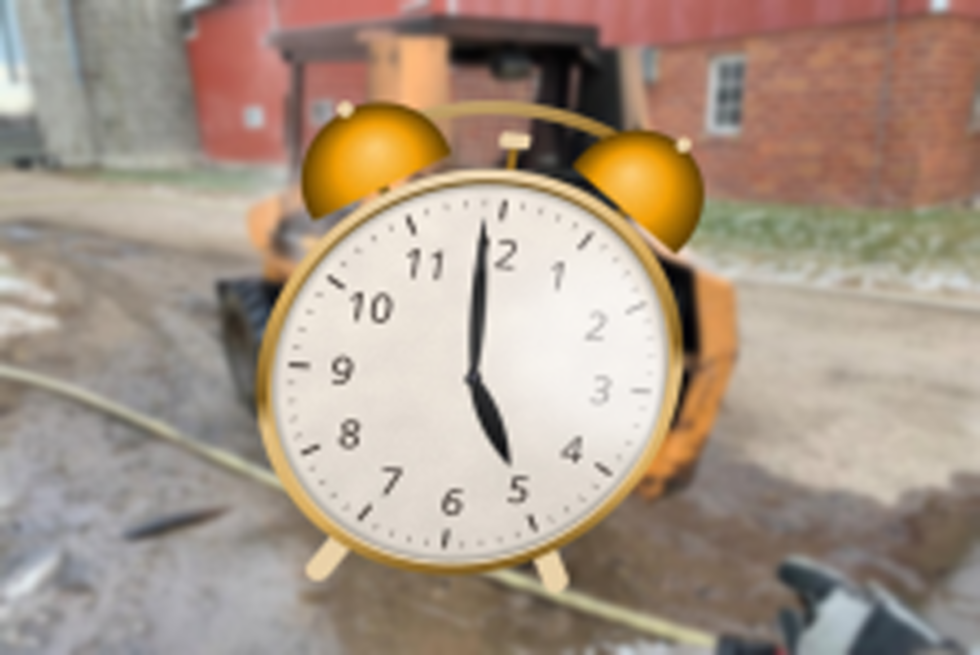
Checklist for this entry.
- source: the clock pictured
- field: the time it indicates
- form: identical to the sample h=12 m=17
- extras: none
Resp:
h=4 m=59
